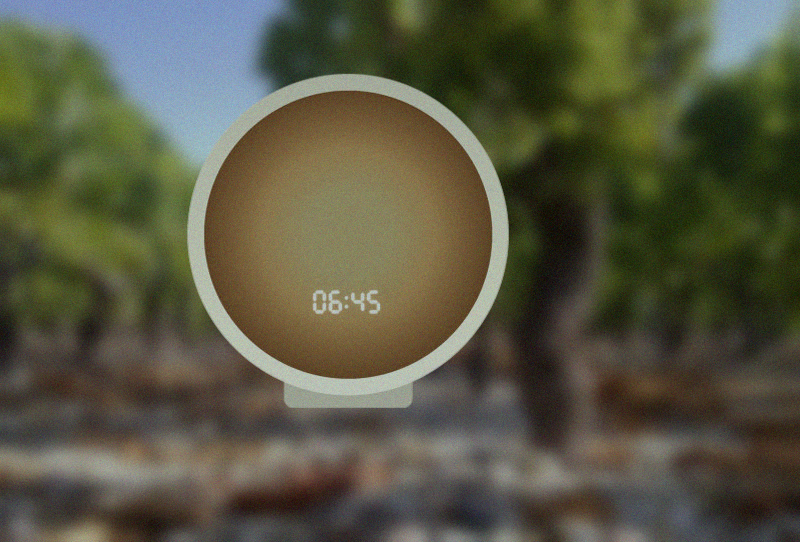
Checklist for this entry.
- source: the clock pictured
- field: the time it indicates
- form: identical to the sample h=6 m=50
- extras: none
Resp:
h=6 m=45
